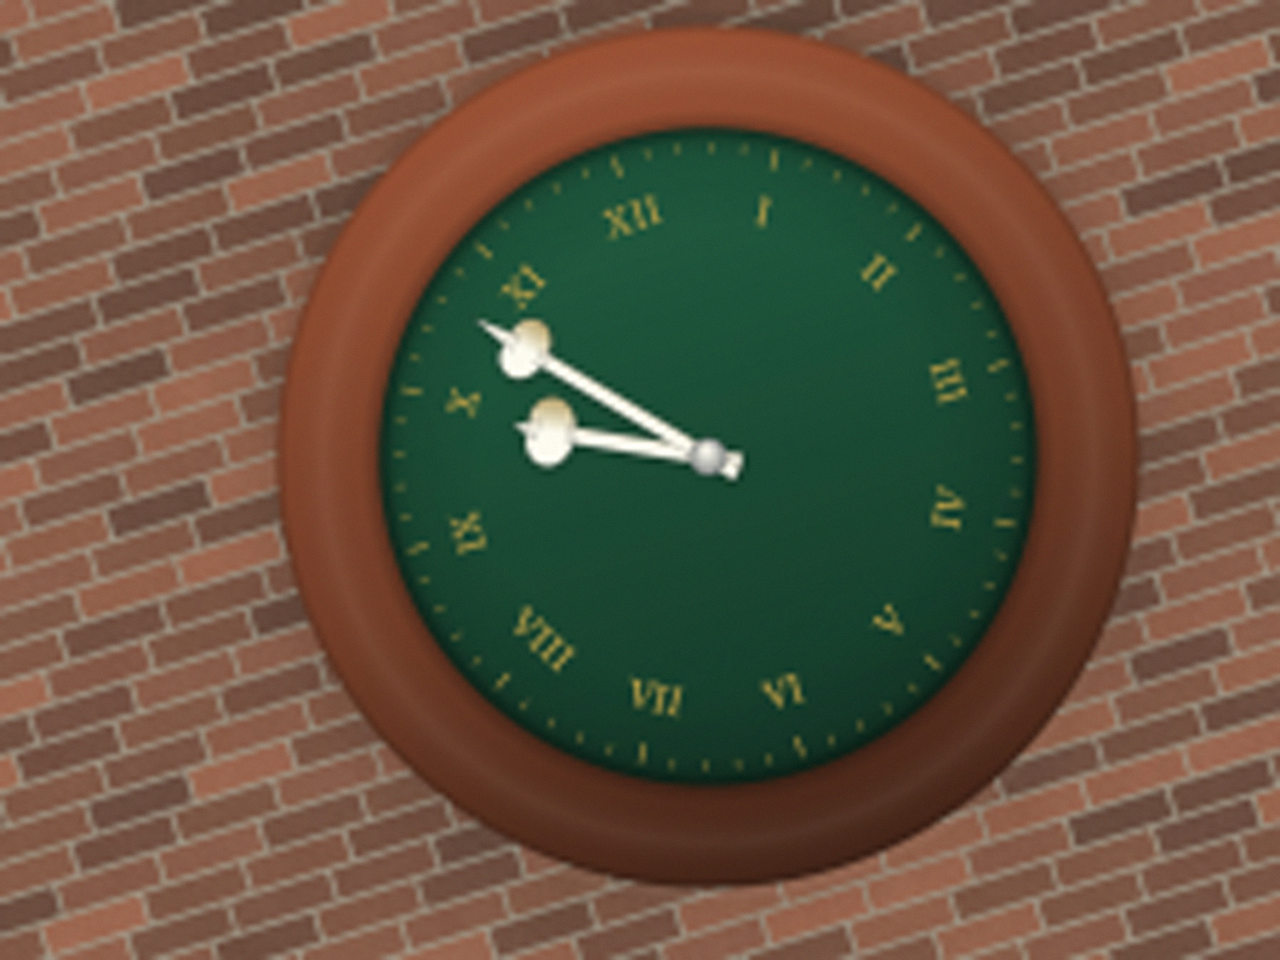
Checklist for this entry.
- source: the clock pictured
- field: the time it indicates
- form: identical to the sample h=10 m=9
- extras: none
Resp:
h=9 m=53
